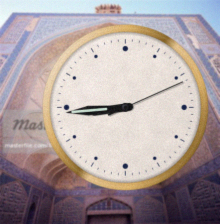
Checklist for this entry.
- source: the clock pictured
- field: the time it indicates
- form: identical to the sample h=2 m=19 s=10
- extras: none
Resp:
h=8 m=44 s=11
